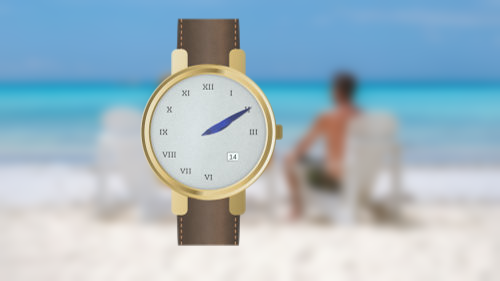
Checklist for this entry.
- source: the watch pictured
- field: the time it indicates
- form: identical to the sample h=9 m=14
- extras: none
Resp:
h=2 m=10
